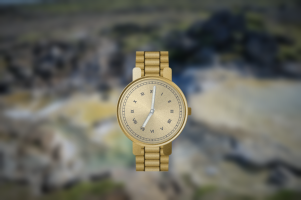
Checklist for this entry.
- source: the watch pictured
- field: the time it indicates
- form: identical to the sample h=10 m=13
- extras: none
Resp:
h=7 m=1
